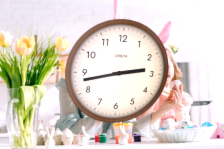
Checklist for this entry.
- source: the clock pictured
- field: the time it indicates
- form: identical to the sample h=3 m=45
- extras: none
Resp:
h=2 m=43
